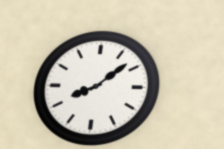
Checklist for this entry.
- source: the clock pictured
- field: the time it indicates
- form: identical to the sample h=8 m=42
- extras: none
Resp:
h=8 m=8
